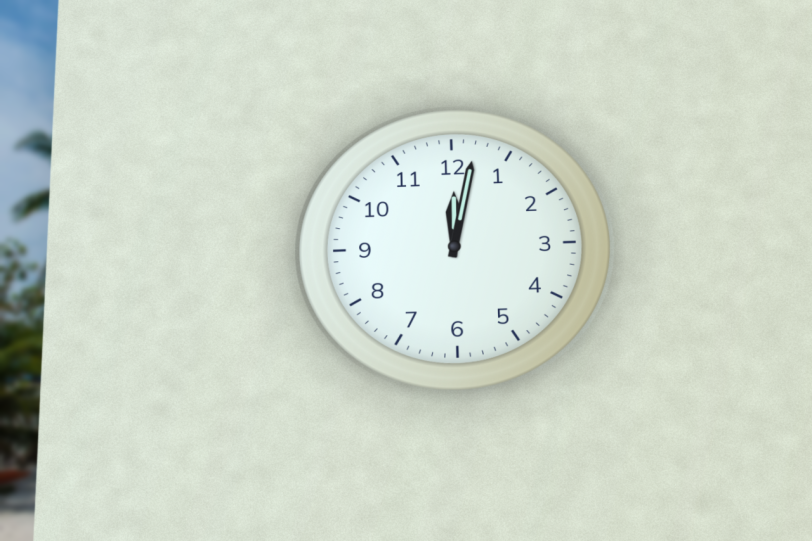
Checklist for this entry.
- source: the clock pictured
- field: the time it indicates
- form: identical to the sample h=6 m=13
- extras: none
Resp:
h=12 m=2
